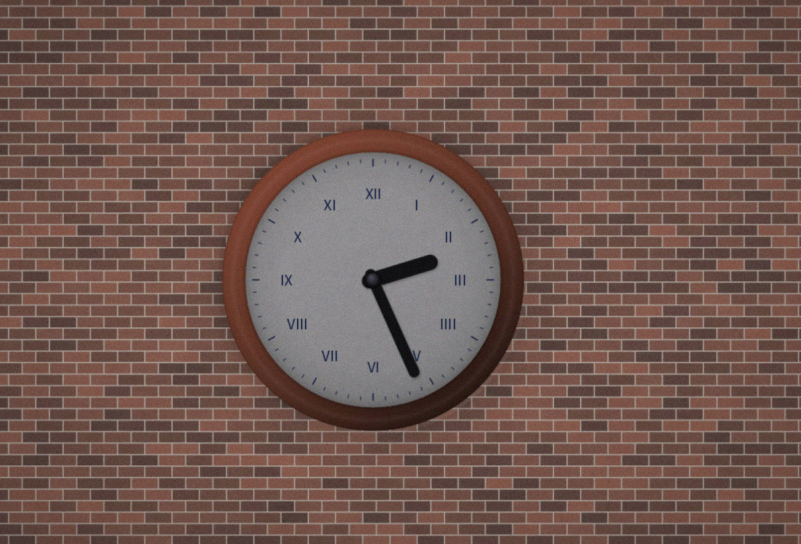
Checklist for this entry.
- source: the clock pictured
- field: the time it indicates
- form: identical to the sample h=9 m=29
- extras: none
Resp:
h=2 m=26
